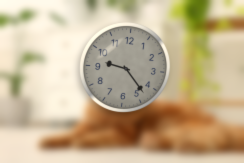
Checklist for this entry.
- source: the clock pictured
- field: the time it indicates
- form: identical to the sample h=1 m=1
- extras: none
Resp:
h=9 m=23
